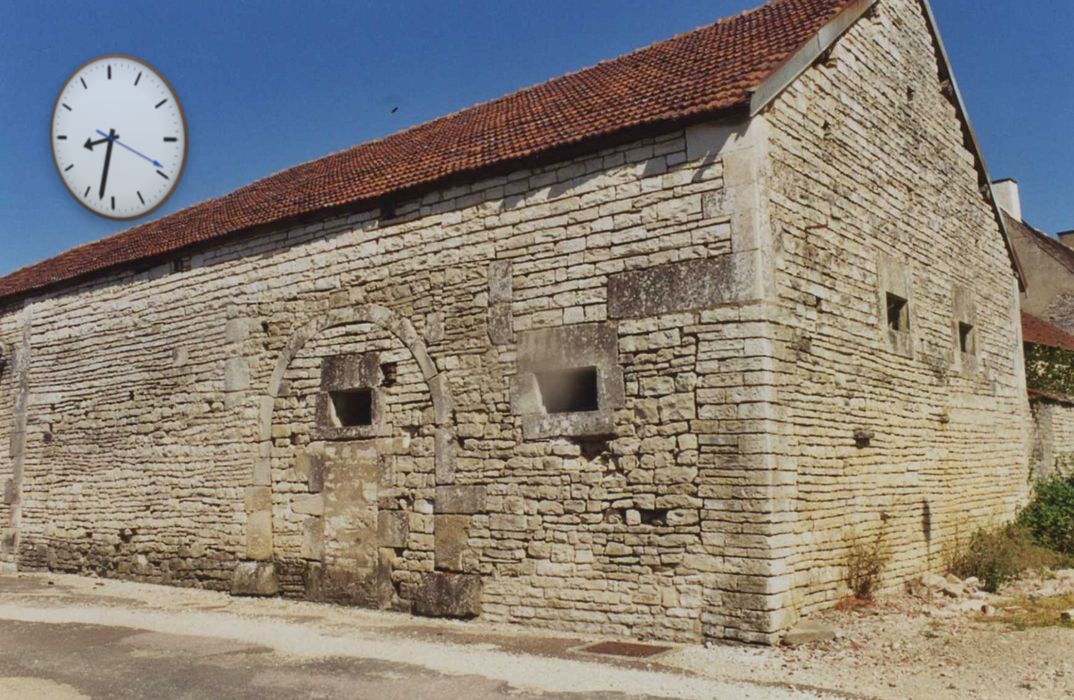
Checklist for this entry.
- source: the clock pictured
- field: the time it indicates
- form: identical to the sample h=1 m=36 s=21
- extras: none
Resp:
h=8 m=32 s=19
